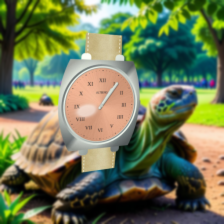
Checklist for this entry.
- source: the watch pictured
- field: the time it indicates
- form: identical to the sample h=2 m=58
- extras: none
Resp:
h=1 m=6
